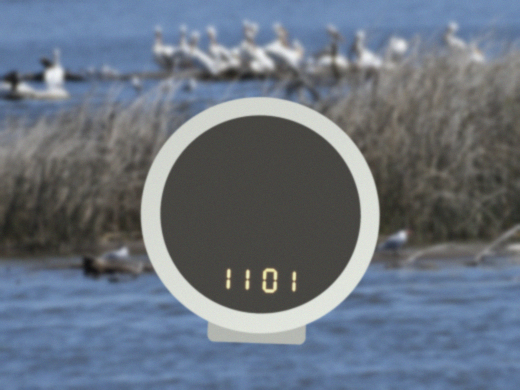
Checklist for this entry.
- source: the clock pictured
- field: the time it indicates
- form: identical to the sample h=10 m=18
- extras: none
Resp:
h=11 m=1
